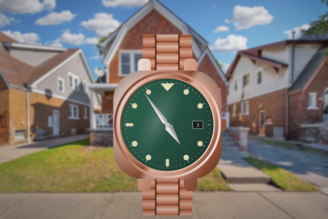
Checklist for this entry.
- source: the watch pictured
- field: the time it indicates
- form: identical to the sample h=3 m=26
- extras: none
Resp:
h=4 m=54
